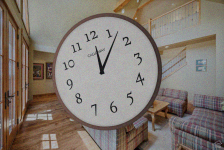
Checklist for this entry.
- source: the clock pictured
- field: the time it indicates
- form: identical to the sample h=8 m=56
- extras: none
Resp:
h=12 m=7
